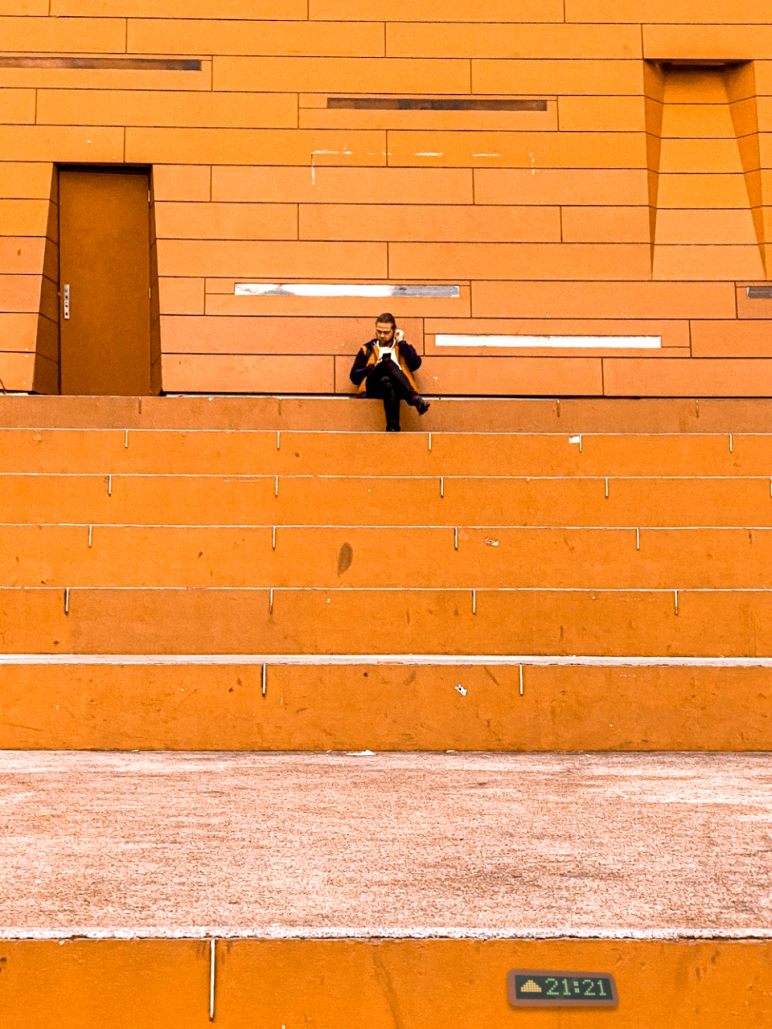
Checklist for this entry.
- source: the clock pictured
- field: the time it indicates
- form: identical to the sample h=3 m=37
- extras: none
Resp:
h=21 m=21
